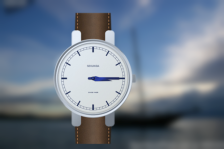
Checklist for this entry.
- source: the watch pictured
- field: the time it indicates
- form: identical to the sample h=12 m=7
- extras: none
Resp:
h=3 m=15
